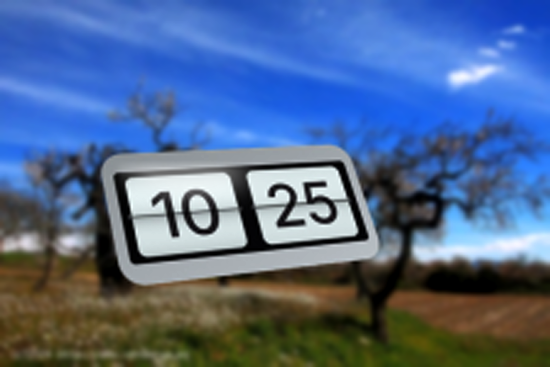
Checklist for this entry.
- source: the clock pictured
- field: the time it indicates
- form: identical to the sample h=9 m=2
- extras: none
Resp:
h=10 m=25
